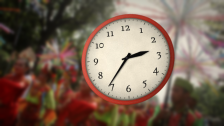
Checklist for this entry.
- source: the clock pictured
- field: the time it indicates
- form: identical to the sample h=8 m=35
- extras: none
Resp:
h=2 m=36
